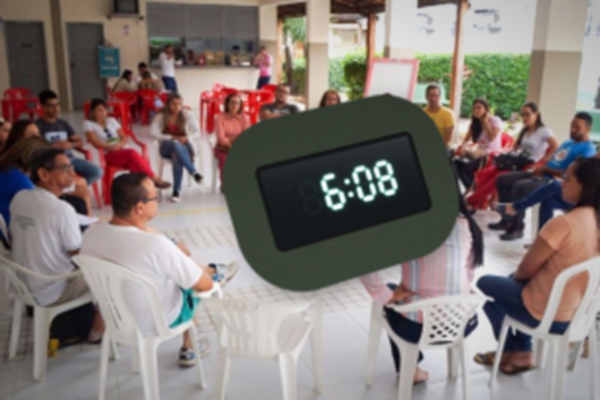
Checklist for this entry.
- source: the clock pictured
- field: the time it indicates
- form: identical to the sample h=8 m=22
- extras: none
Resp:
h=6 m=8
